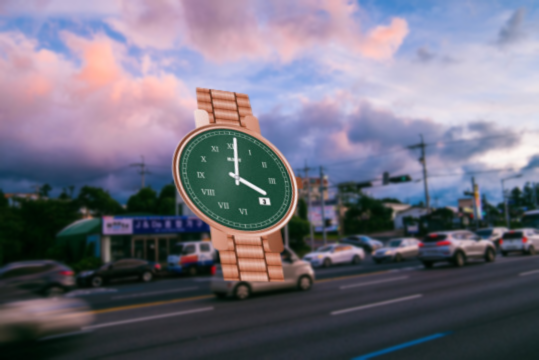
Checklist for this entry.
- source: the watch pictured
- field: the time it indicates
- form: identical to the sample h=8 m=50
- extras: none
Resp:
h=4 m=1
